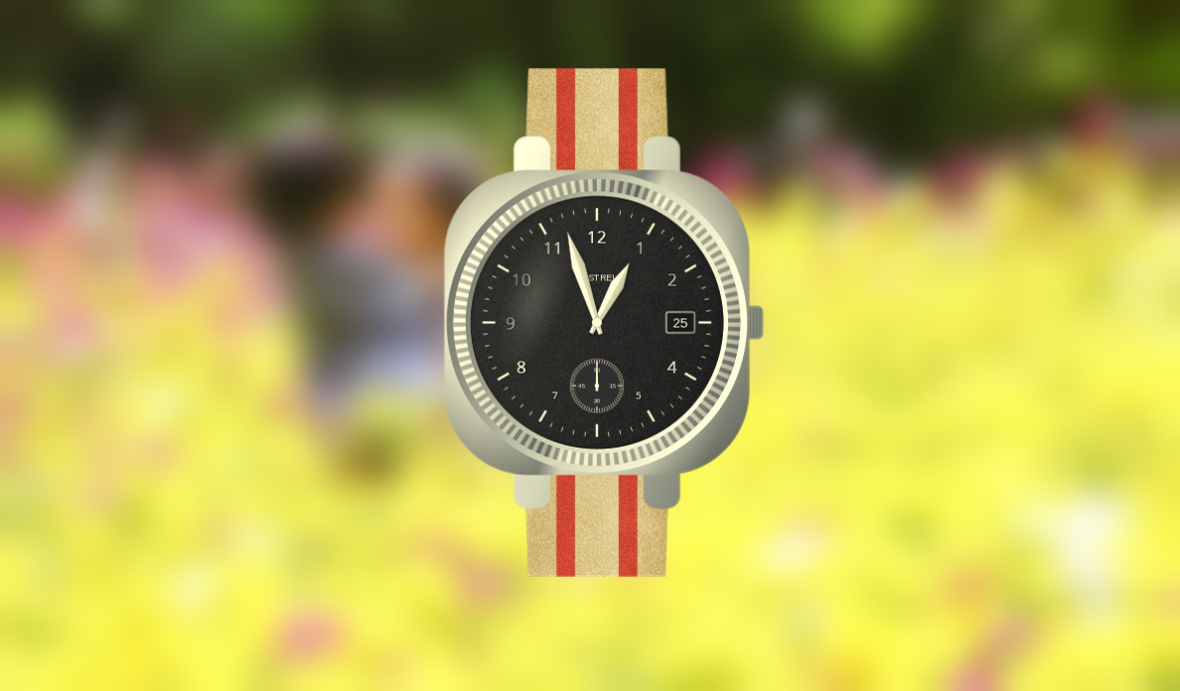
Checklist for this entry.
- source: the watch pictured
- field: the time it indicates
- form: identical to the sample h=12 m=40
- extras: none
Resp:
h=12 m=57
